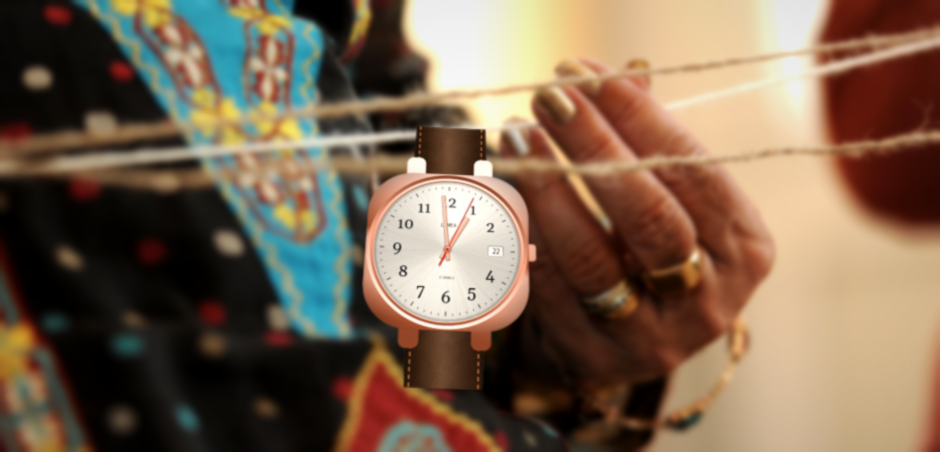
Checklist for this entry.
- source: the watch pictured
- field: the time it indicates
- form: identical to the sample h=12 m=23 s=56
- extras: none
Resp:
h=12 m=59 s=4
